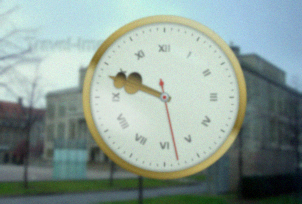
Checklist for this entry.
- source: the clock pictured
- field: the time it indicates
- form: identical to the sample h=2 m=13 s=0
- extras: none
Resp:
h=9 m=48 s=28
